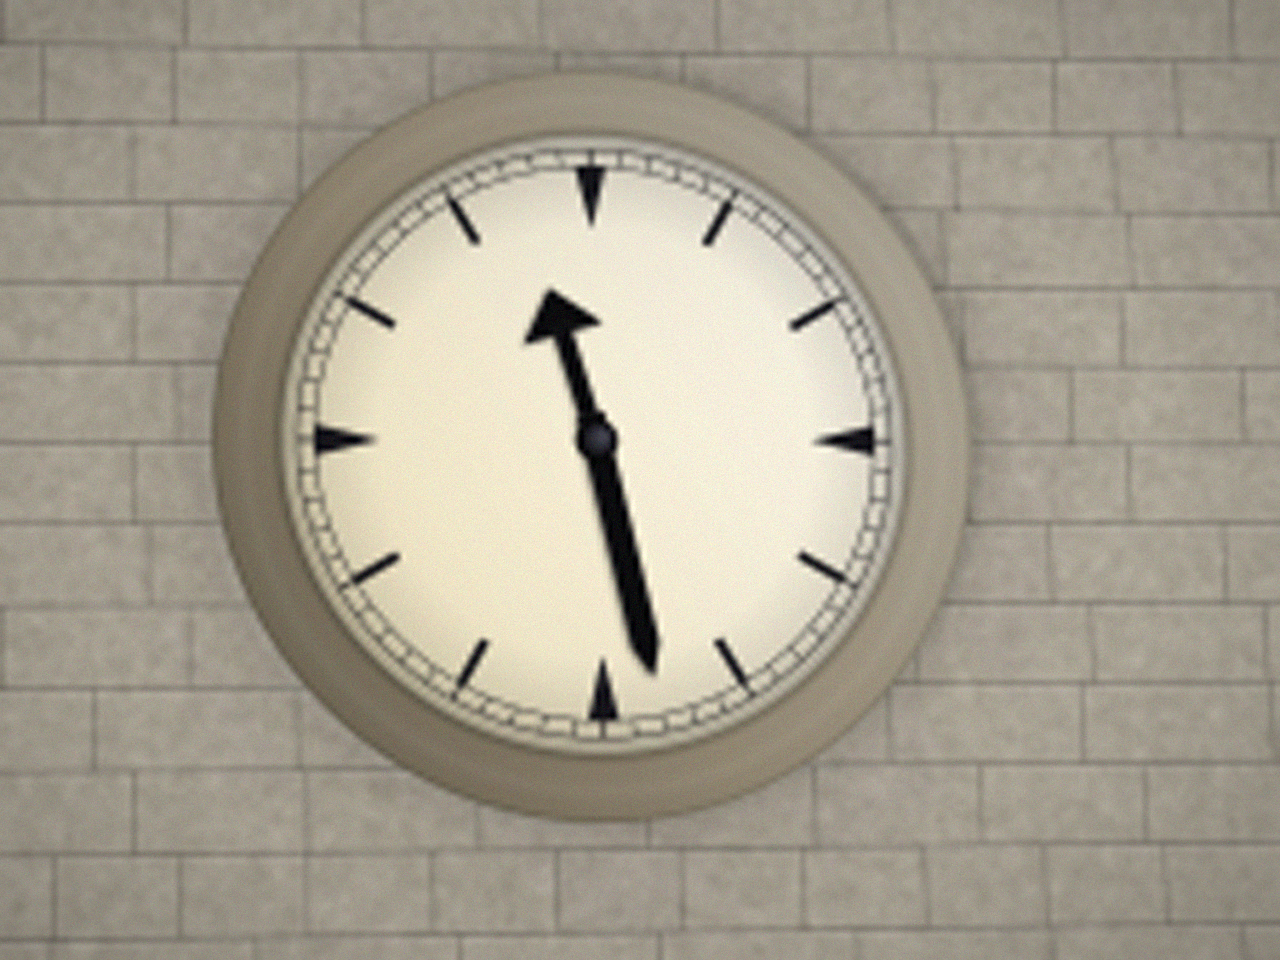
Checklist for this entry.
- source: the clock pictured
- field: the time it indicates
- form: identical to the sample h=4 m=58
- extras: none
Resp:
h=11 m=28
